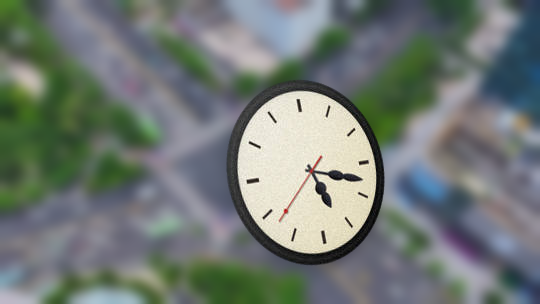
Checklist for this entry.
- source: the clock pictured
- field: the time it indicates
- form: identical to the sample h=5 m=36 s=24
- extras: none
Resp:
h=5 m=17 s=38
